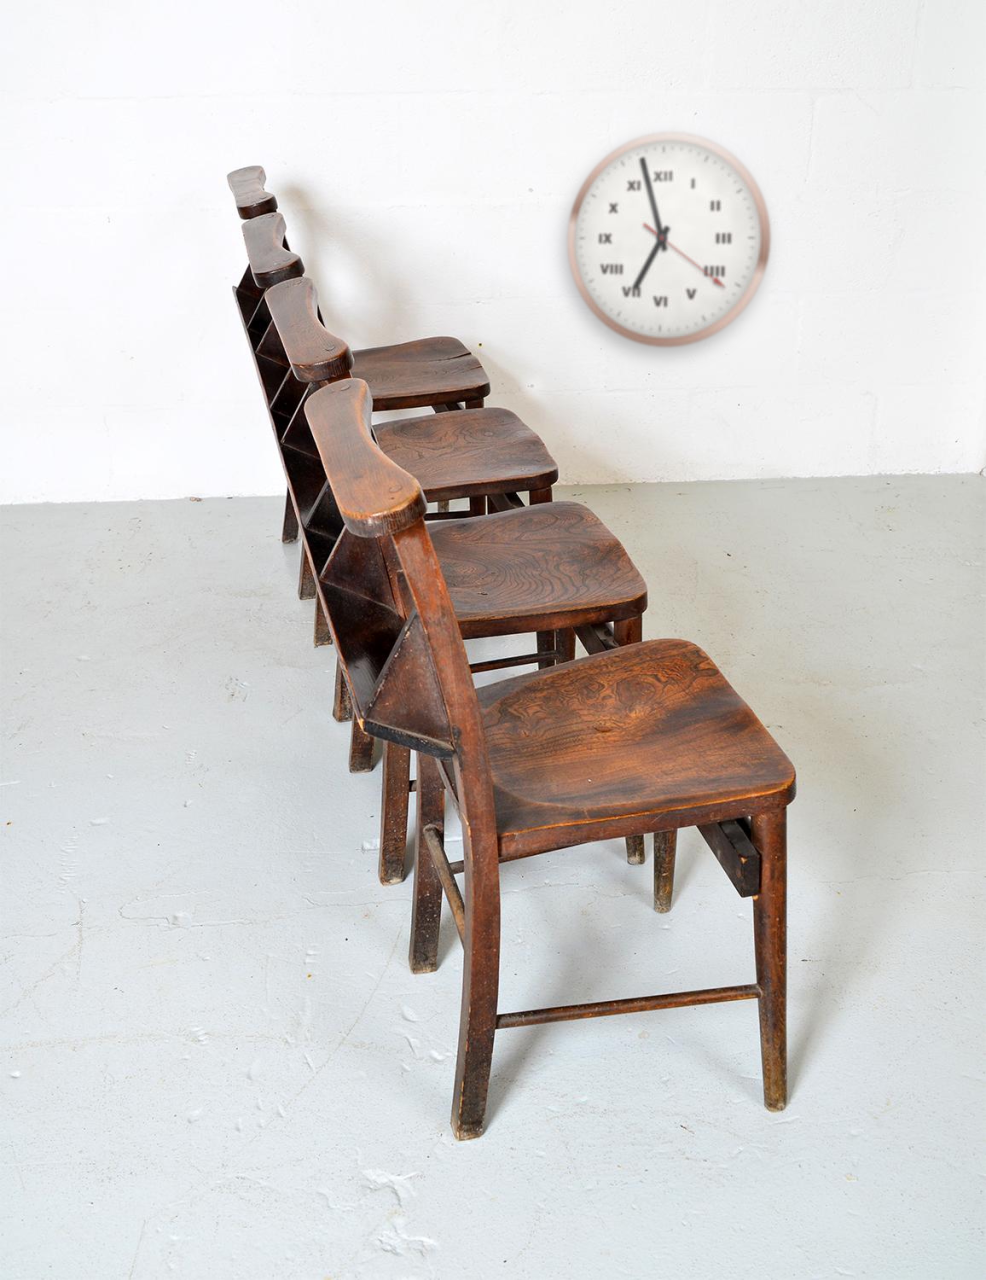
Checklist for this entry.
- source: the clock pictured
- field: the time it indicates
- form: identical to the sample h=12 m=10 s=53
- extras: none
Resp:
h=6 m=57 s=21
